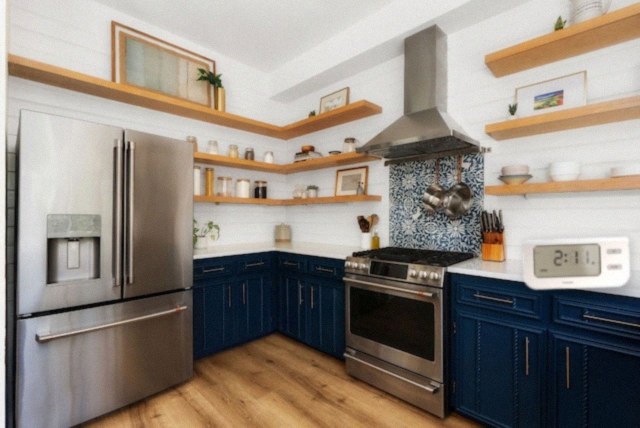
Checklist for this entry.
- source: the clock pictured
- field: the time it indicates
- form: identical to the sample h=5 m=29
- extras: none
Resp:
h=2 m=11
